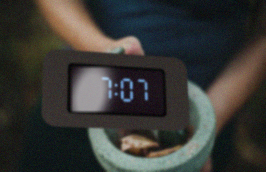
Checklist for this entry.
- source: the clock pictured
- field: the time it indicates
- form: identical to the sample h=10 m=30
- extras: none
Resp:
h=7 m=7
